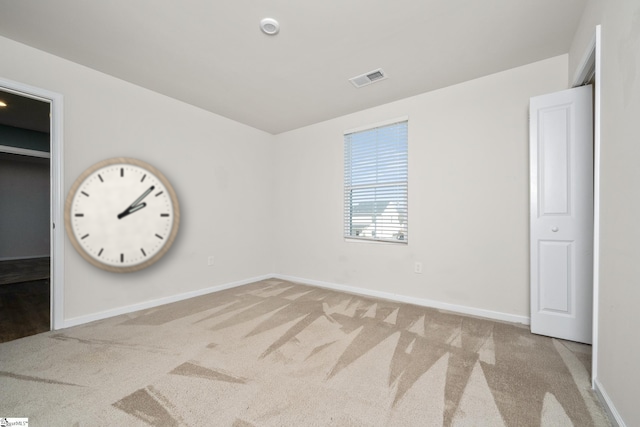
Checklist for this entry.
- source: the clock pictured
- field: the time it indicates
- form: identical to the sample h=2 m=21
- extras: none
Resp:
h=2 m=8
